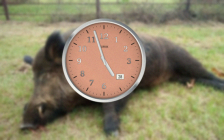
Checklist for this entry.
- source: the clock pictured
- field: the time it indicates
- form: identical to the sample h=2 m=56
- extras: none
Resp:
h=4 m=57
